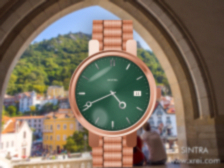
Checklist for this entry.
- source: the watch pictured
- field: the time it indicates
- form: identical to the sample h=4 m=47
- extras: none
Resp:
h=4 m=41
